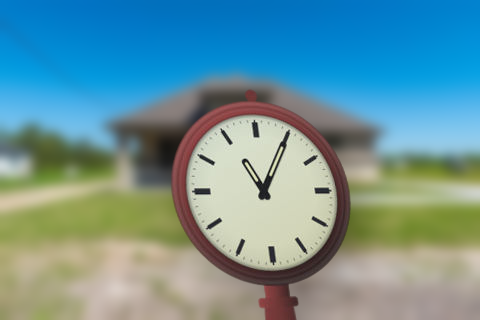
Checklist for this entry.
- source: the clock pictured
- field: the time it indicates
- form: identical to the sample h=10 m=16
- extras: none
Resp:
h=11 m=5
